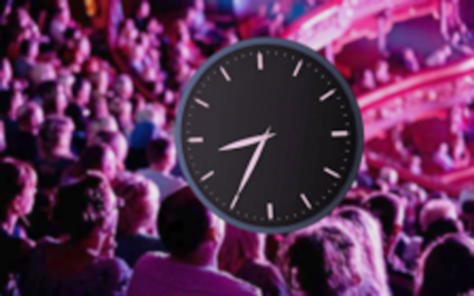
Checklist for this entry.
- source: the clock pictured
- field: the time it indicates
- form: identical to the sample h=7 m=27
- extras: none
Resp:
h=8 m=35
